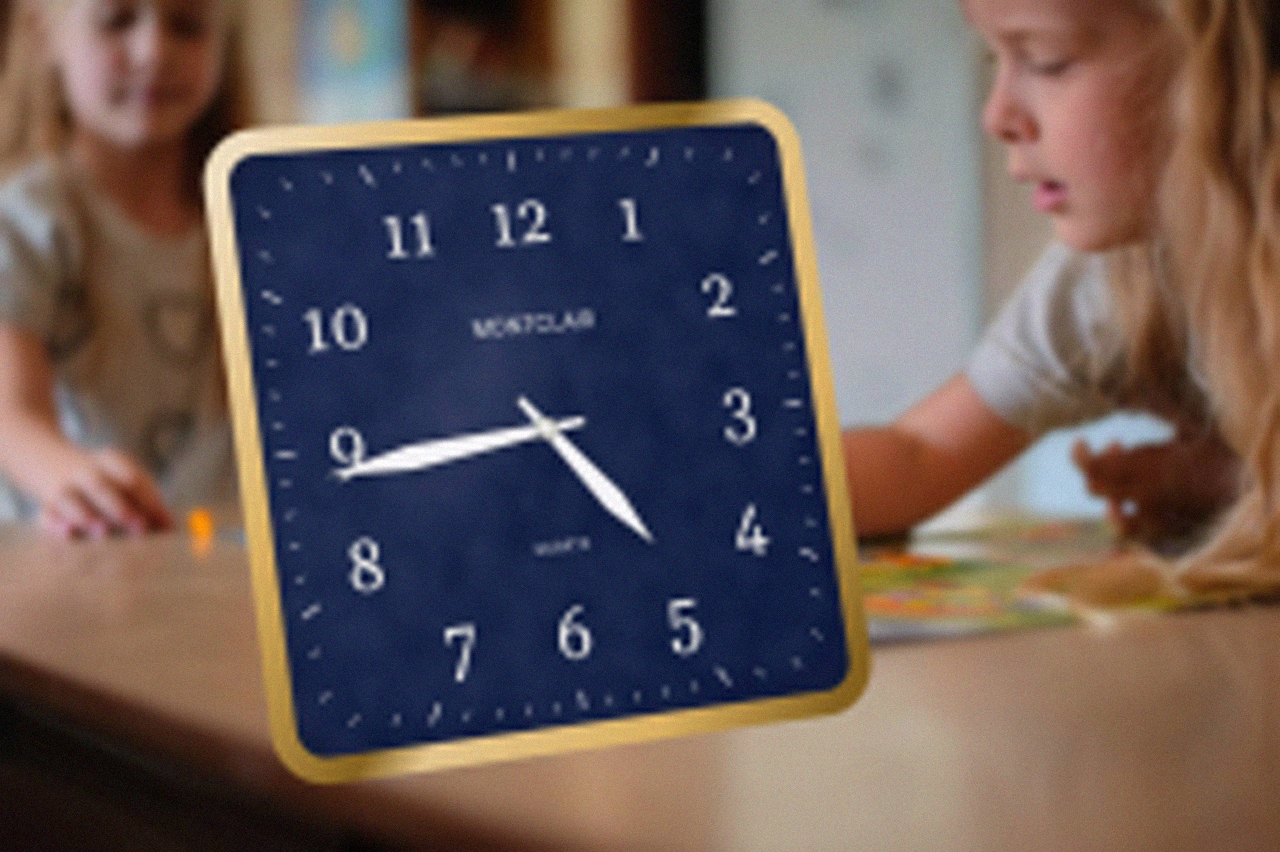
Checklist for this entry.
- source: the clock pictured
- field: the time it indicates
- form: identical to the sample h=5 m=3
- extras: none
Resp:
h=4 m=44
